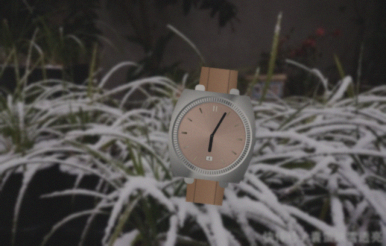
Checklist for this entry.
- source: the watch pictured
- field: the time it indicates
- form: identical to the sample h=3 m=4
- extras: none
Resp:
h=6 m=4
